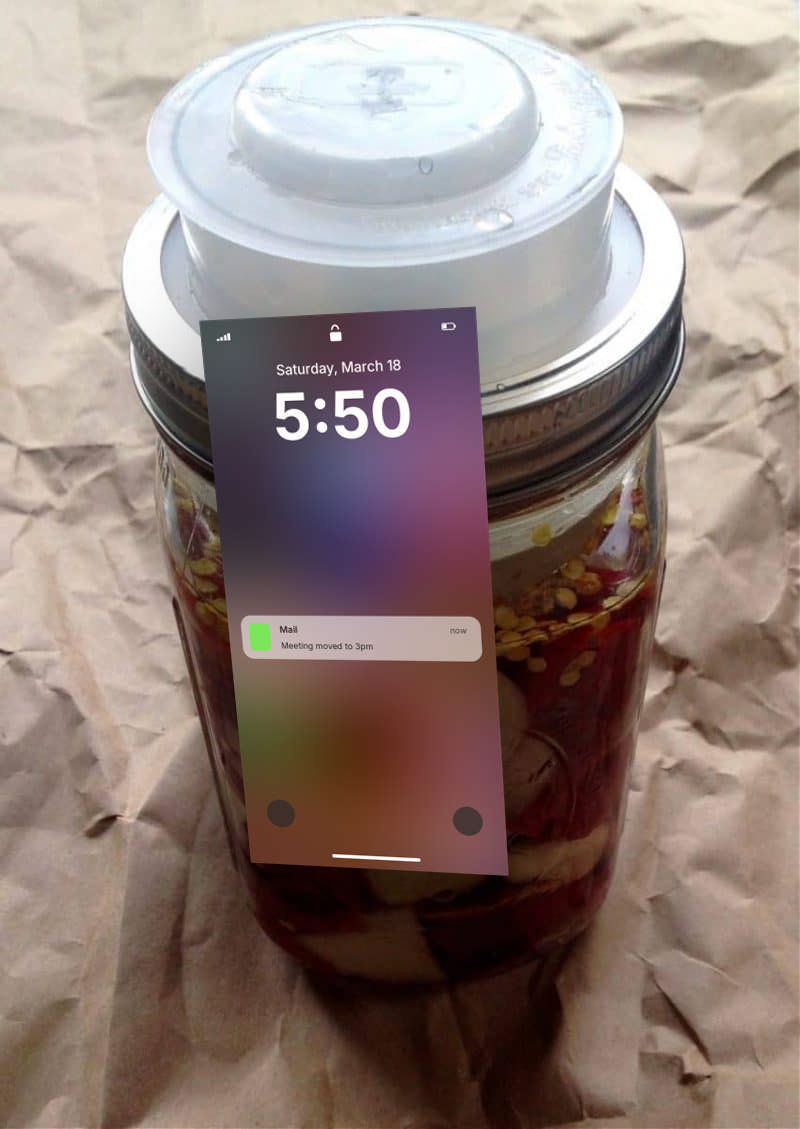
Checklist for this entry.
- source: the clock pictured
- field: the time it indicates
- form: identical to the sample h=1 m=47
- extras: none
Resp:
h=5 m=50
